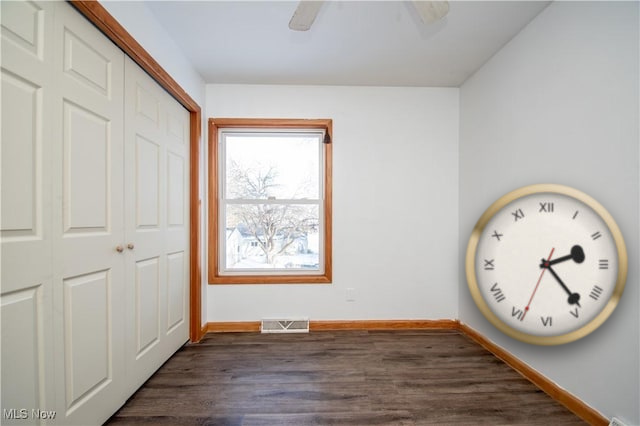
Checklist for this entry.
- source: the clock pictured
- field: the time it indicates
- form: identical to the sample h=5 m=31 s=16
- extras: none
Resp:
h=2 m=23 s=34
